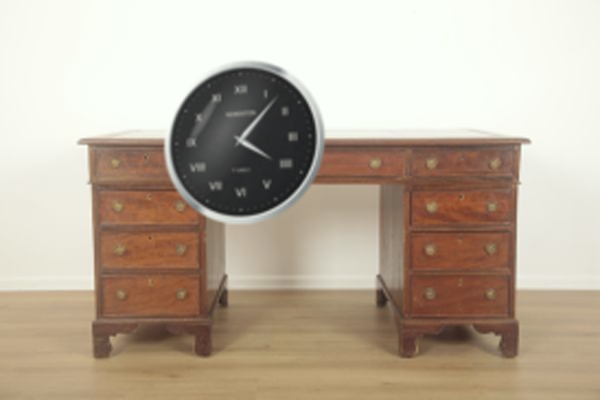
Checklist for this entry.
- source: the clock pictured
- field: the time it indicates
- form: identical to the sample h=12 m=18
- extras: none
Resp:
h=4 m=7
